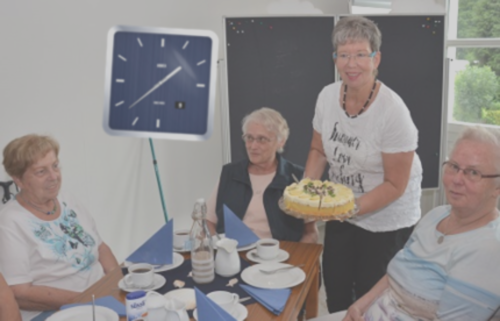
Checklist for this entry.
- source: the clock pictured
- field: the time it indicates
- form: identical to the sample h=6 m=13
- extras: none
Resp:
h=1 m=38
